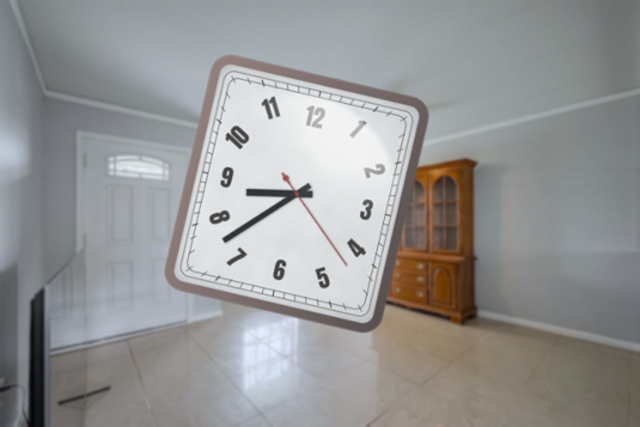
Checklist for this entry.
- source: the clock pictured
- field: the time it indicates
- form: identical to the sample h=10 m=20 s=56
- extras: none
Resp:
h=8 m=37 s=22
